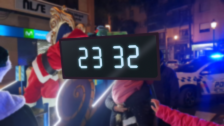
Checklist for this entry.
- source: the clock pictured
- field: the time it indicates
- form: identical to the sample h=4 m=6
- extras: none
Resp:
h=23 m=32
